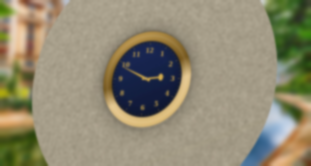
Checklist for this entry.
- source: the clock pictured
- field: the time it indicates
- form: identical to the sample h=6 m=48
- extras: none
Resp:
h=2 m=49
